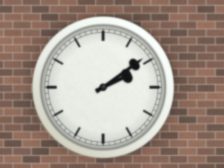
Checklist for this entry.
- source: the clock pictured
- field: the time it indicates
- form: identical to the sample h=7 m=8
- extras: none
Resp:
h=2 m=9
